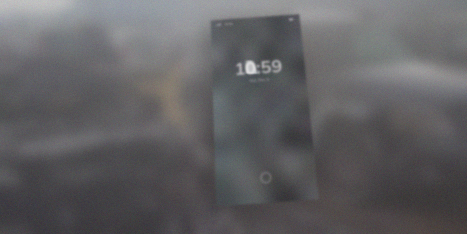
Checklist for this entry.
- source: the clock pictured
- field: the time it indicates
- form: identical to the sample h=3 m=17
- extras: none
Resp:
h=10 m=59
